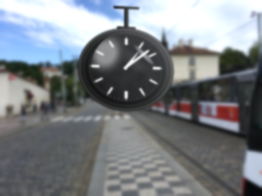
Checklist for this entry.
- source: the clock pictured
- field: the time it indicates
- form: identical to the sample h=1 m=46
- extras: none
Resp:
h=1 m=8
